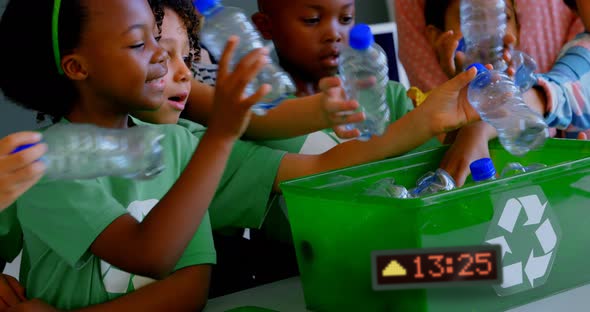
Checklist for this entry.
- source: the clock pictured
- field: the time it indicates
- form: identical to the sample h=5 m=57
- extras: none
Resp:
h=13 m=25
